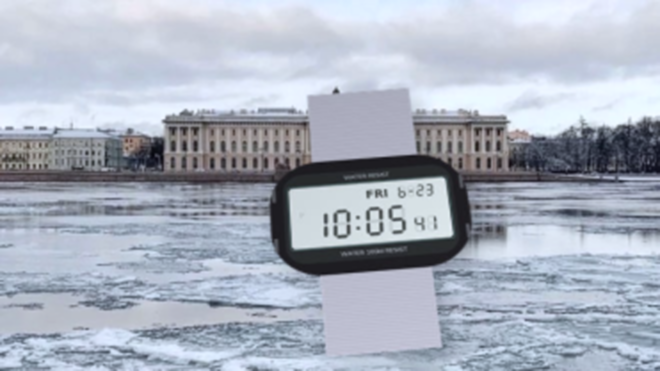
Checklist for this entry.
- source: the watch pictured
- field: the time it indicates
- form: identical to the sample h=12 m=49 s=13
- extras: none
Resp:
h=10 m=5 s=41
